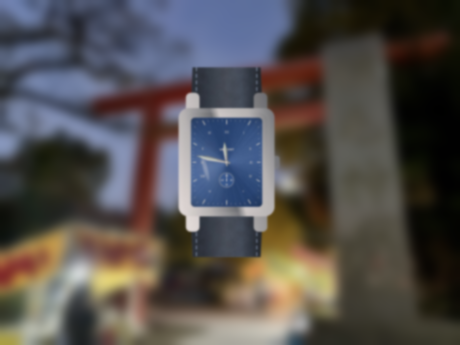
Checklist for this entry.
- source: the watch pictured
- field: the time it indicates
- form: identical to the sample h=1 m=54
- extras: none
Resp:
h=11 m=47
